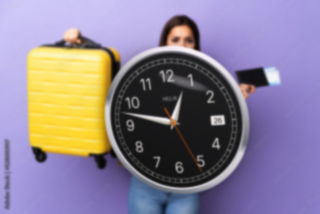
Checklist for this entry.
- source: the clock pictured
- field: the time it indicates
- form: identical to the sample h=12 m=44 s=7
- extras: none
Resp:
h=12 m=47 s=26
